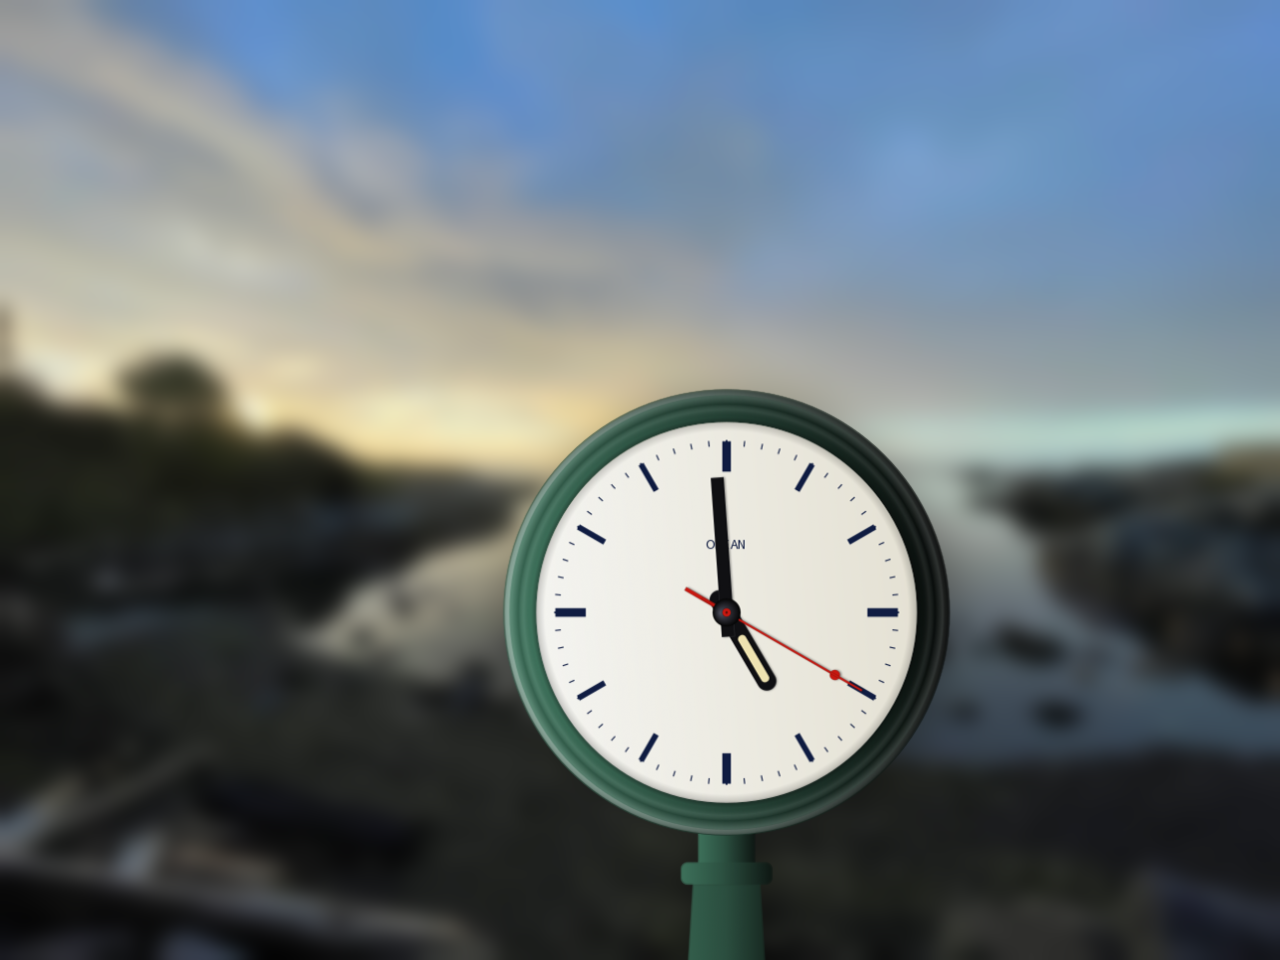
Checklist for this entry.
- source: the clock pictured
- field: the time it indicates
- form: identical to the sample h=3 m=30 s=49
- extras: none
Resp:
h=4 m=59 s=20
